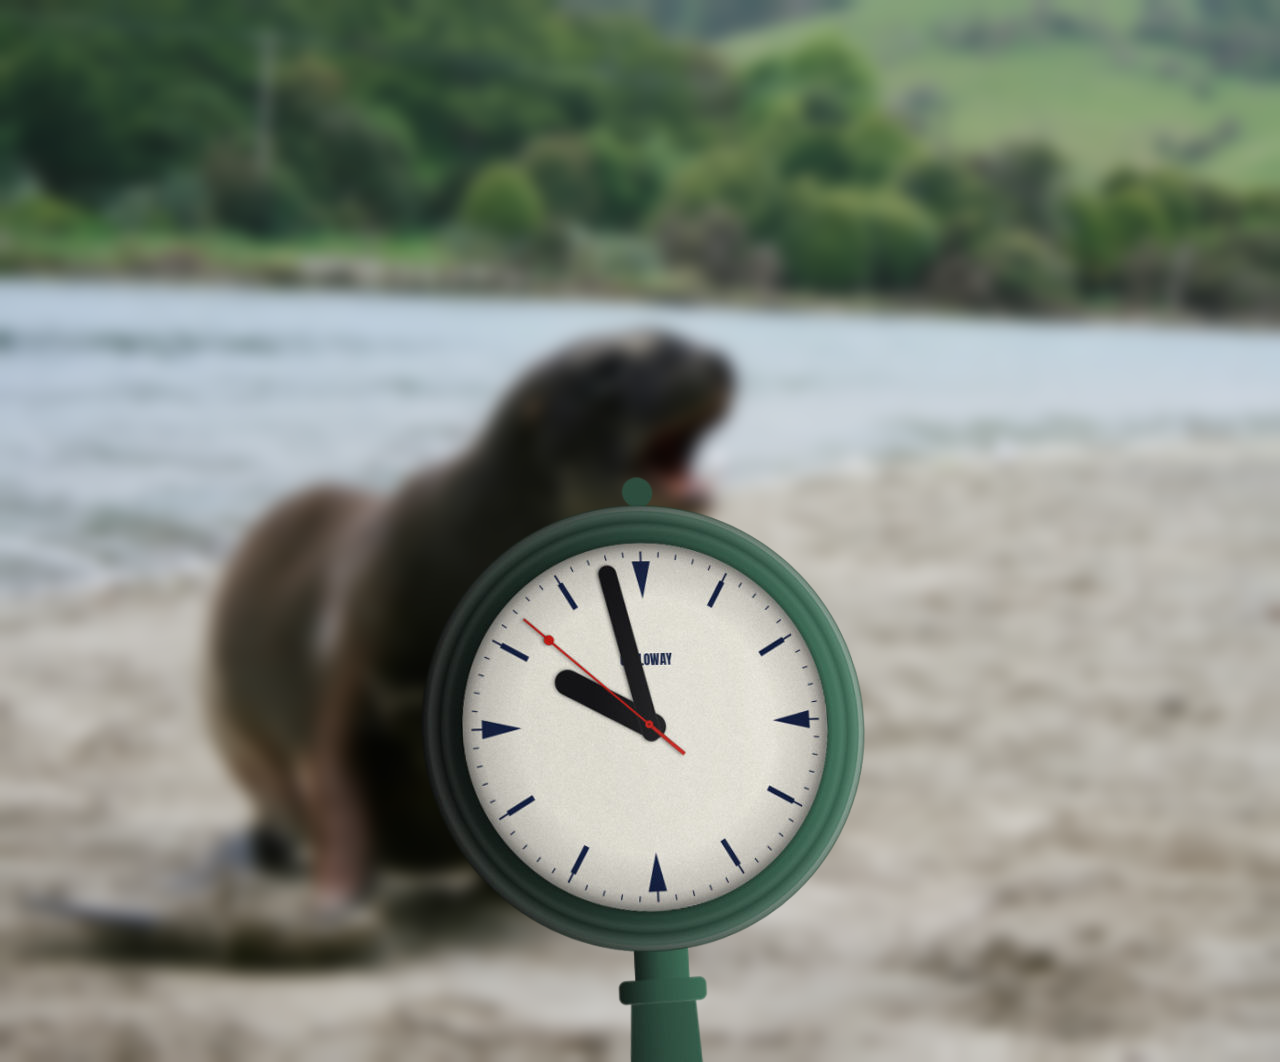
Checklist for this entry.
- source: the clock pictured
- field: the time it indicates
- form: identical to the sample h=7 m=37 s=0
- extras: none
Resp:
h=9 m=57 s=52
